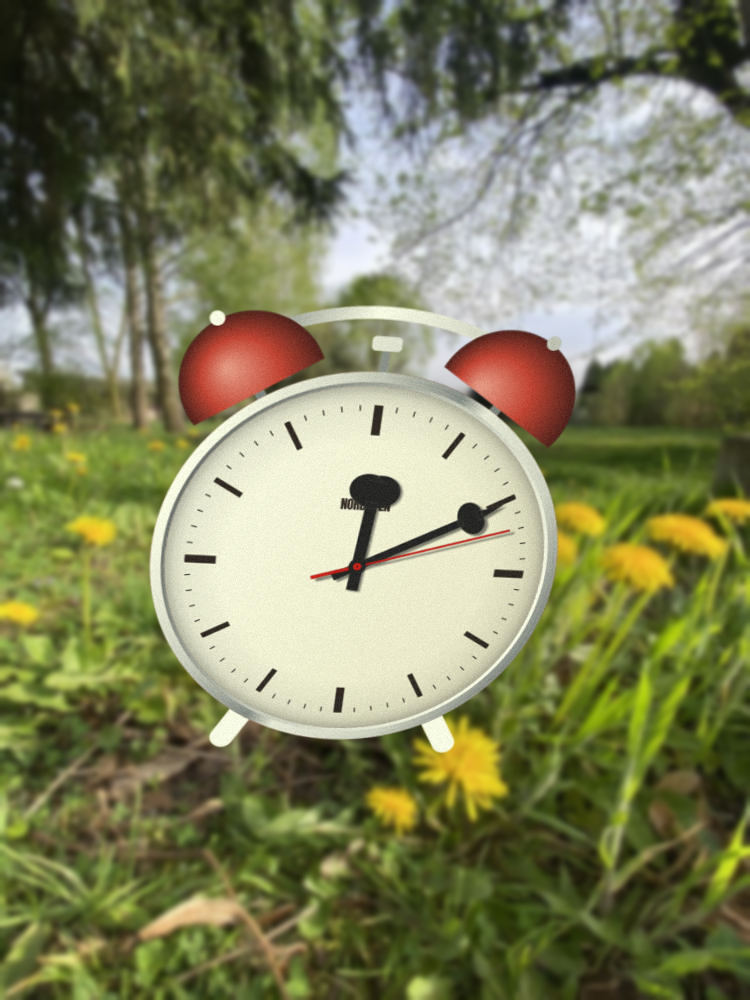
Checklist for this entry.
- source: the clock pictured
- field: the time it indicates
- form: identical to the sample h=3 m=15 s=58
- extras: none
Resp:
h=12 m=10 s=12
